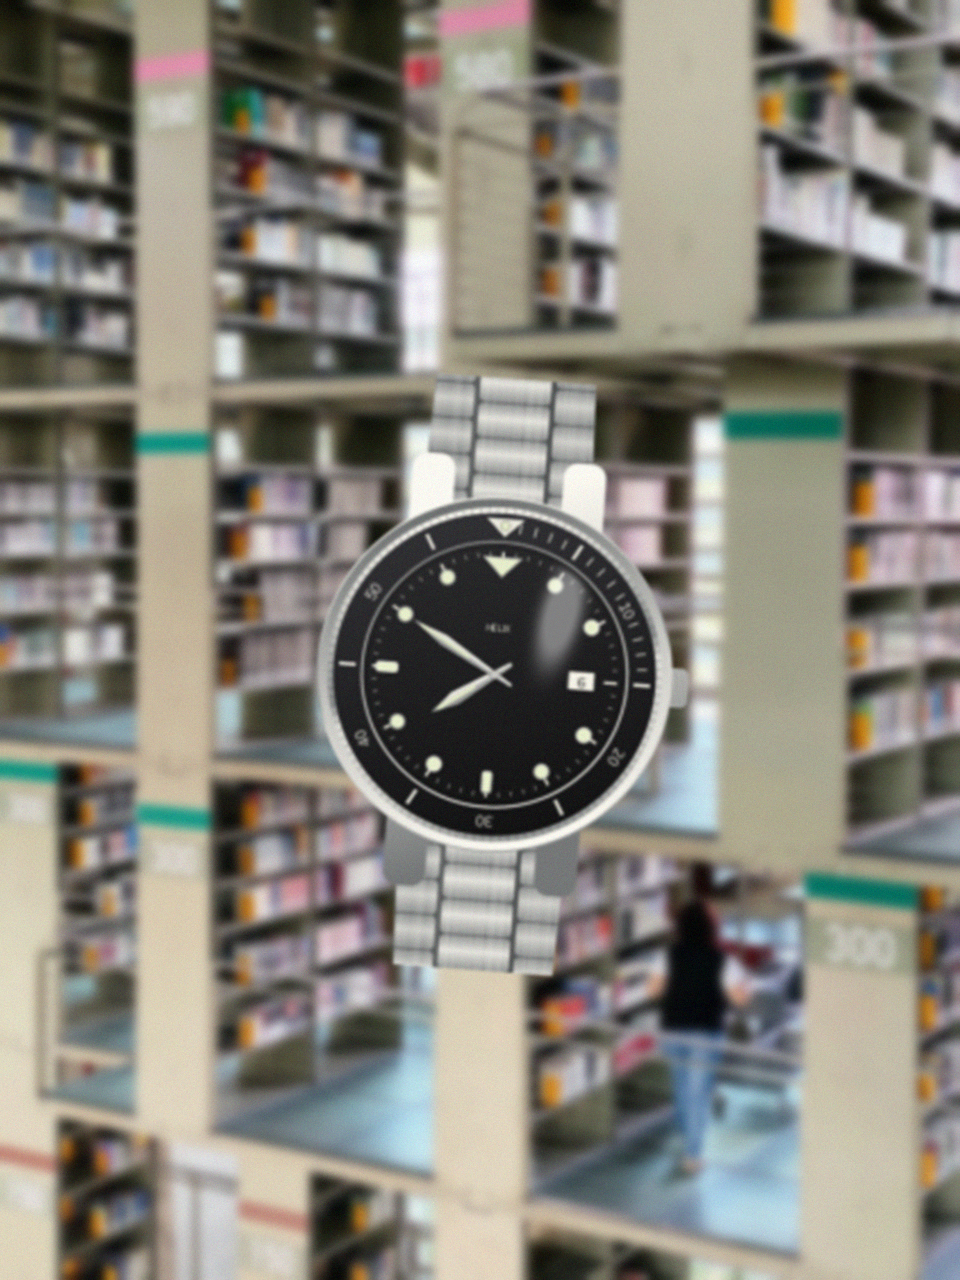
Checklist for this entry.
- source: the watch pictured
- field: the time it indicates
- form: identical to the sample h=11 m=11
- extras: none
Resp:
h=7 m=50
